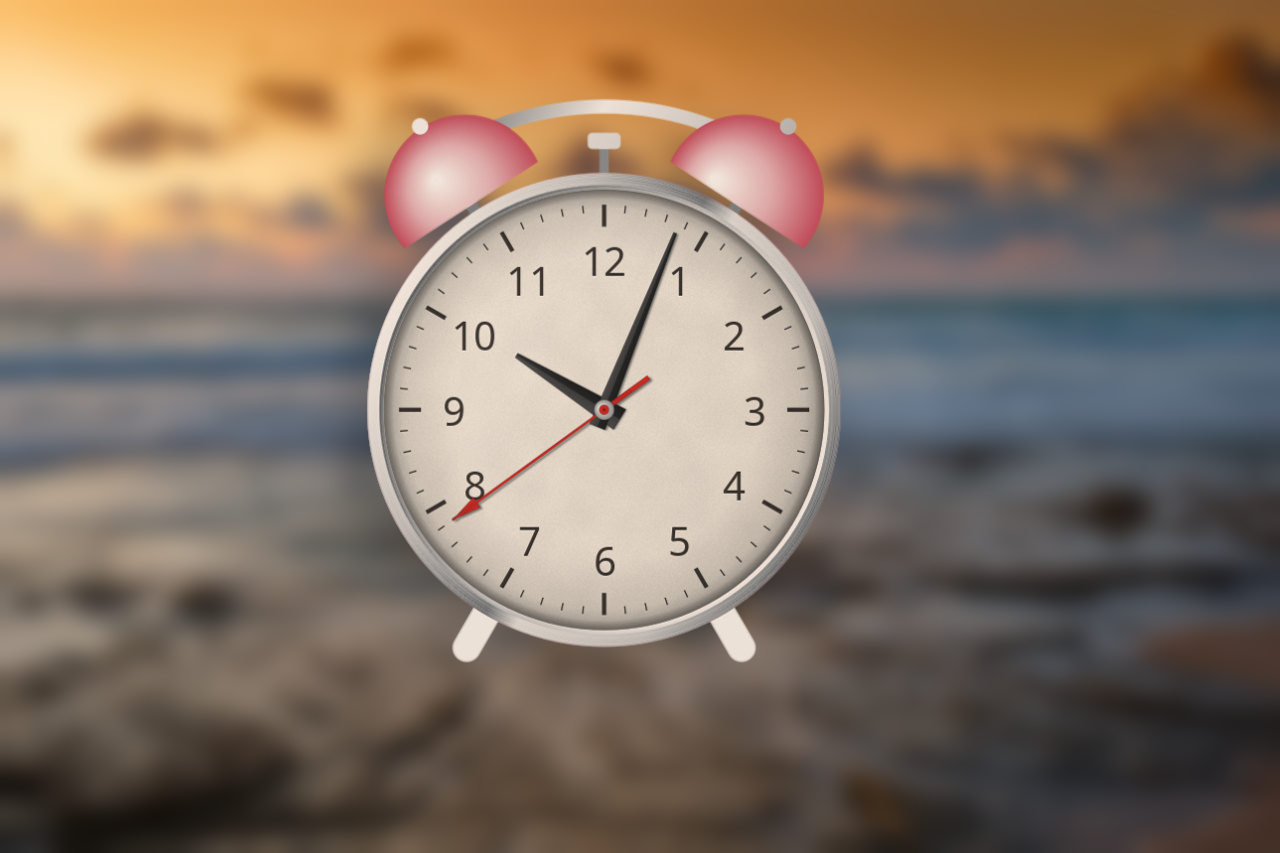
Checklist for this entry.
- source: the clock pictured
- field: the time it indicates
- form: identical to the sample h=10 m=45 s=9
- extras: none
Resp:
h=10 m=3 s=39
